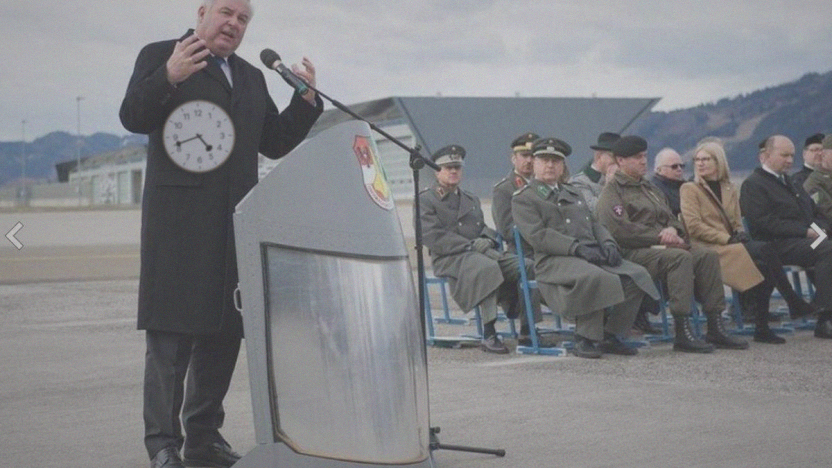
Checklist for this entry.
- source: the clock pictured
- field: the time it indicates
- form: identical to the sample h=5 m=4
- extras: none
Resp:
h=4 m=42
